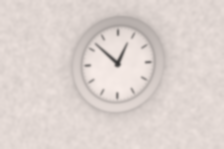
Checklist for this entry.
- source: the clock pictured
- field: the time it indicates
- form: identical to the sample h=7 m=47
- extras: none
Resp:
h=12 m=52
